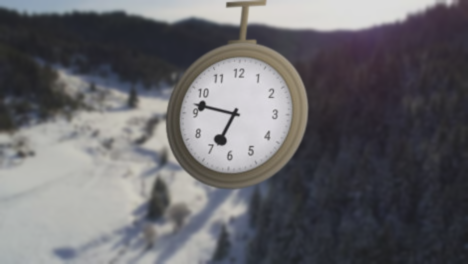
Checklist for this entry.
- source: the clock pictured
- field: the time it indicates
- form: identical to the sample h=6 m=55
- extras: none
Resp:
h=6 m=47
